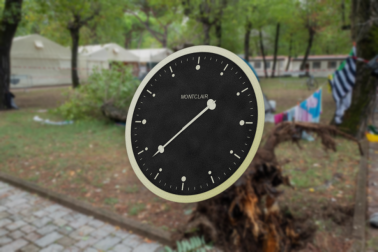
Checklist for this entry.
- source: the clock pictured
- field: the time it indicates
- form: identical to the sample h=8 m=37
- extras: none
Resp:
h=1 m=38
